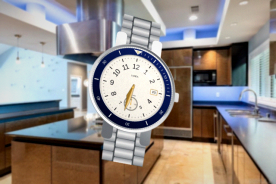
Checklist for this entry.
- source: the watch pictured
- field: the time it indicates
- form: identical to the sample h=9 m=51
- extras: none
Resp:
h=6 m=32
